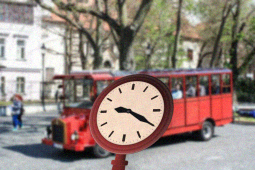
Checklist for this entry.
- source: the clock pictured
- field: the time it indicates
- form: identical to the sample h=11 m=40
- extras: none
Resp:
h=9 m=20
